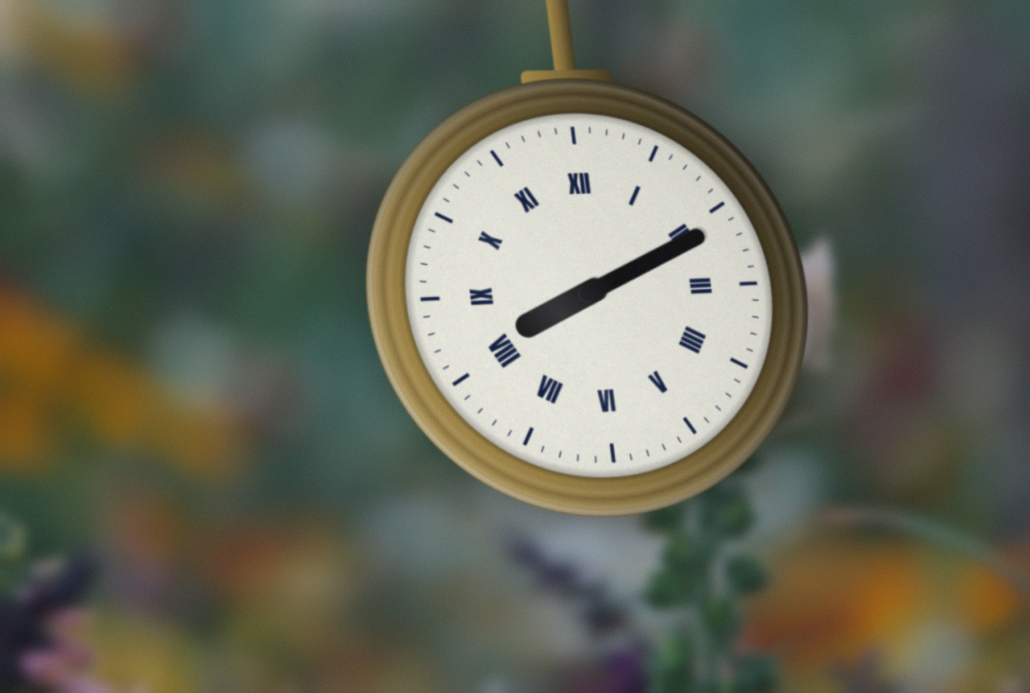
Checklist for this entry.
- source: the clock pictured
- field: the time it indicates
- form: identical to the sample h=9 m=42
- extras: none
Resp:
h=8 m=11
